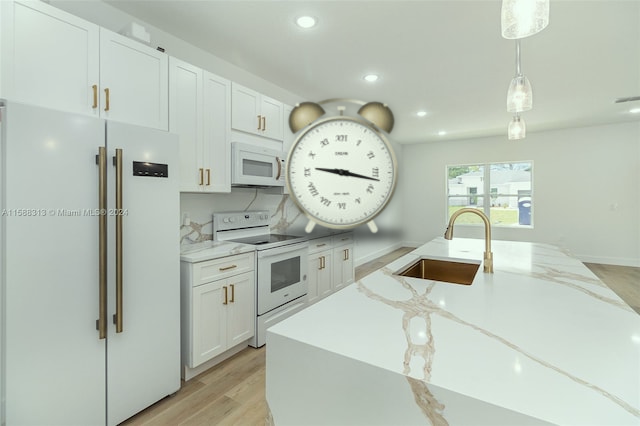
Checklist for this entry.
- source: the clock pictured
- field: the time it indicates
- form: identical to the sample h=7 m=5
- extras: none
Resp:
h=9 m=17
